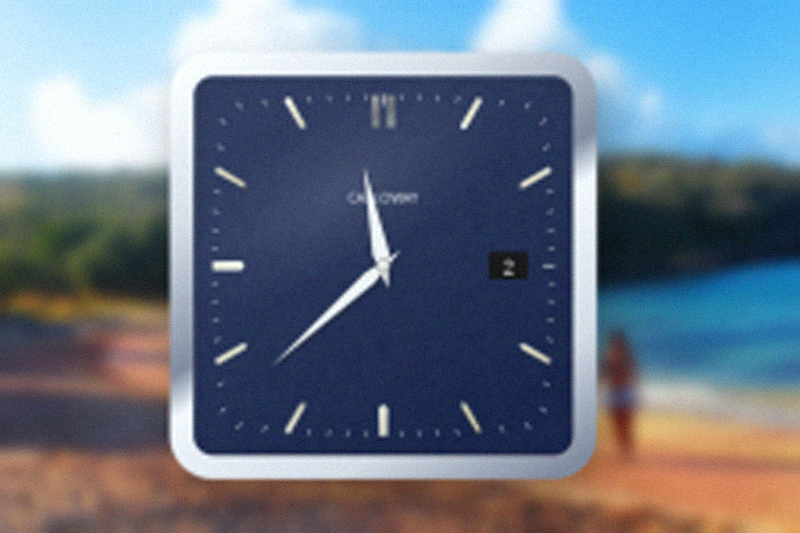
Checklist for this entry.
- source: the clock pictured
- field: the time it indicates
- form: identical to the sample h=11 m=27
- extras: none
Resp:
h=11 m=38
